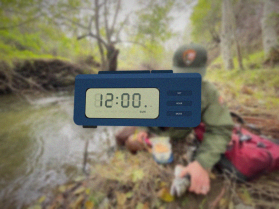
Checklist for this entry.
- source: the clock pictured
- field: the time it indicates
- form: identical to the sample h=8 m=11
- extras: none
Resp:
h=12 m=0
